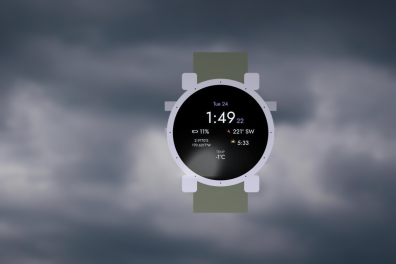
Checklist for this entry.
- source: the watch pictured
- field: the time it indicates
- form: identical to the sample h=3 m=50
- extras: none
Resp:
h=1 m=49
